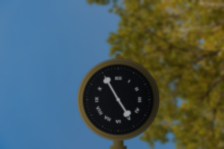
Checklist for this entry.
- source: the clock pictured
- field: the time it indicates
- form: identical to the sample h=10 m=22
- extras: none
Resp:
h=4 m=55
